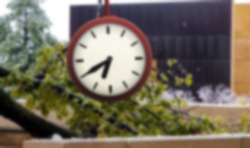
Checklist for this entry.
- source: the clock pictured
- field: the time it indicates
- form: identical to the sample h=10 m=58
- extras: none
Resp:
h=6 m=40
